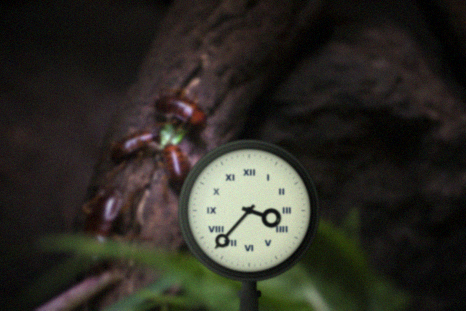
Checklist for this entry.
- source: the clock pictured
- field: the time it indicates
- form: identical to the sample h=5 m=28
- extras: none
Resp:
h=3 m=37
